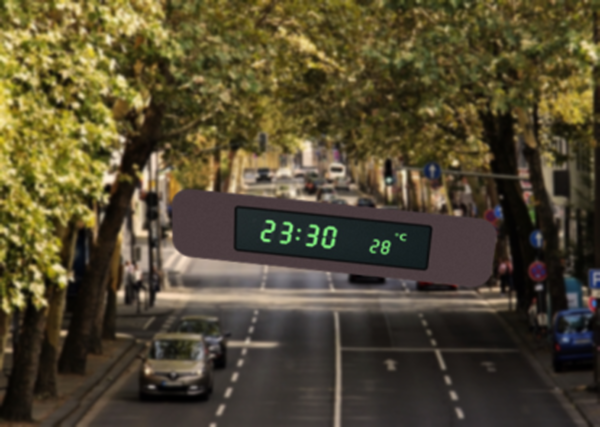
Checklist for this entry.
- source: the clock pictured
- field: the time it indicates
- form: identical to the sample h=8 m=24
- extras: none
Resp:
h=23 m=30
